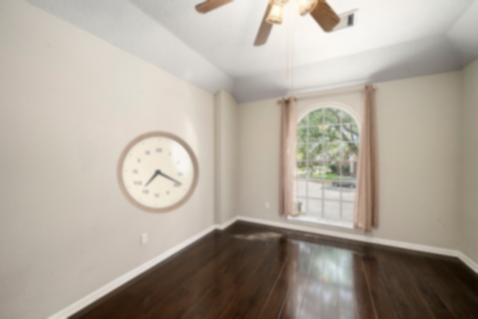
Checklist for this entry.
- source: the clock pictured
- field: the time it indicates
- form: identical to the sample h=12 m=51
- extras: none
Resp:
h=7 m=19
